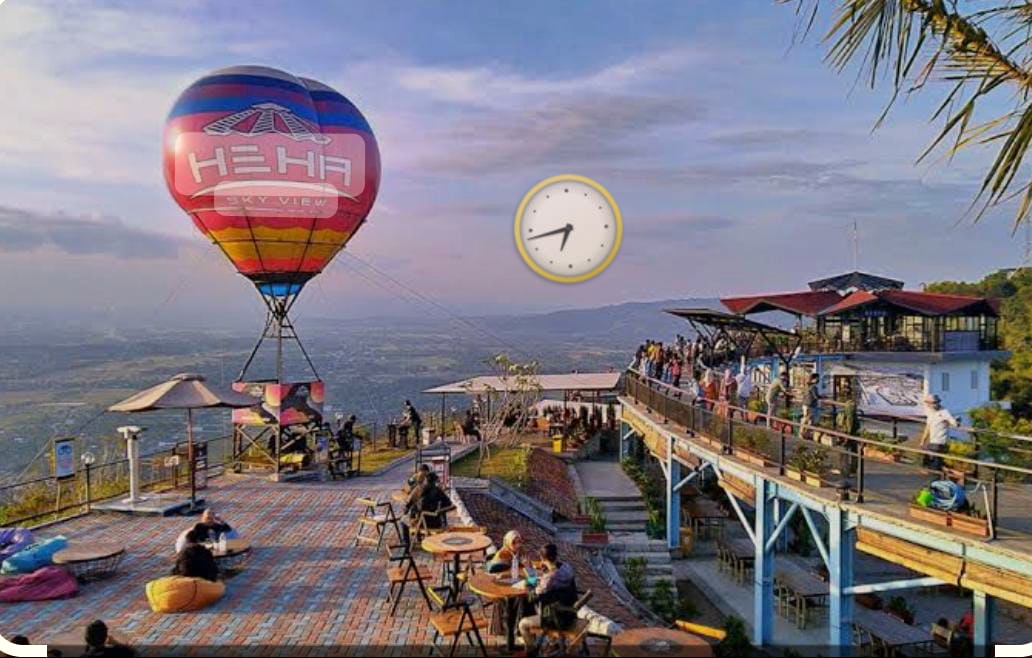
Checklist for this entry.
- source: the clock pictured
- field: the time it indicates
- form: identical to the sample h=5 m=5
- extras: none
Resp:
h=6 m=43
